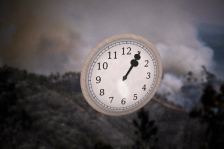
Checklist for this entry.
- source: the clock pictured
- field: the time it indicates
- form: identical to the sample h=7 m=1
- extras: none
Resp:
h=1 m=5
